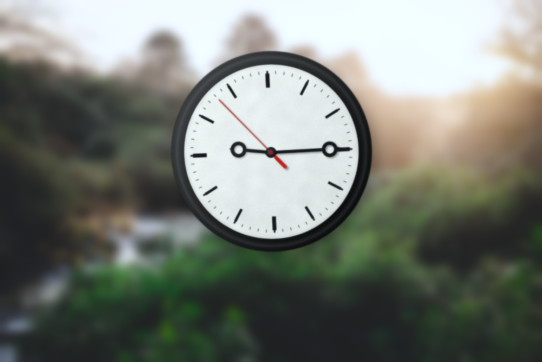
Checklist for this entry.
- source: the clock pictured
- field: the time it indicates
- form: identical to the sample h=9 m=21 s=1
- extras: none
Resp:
h=9 m=14 s=53
